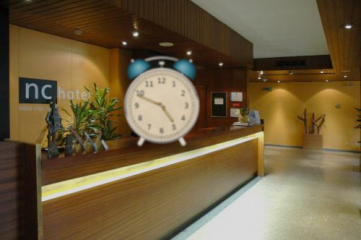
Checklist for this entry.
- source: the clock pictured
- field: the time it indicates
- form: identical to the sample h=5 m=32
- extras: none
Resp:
h=4 m=49
